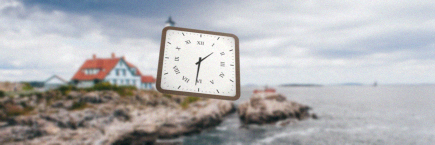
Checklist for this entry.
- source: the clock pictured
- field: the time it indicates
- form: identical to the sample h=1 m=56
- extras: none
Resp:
h=1 m=31
